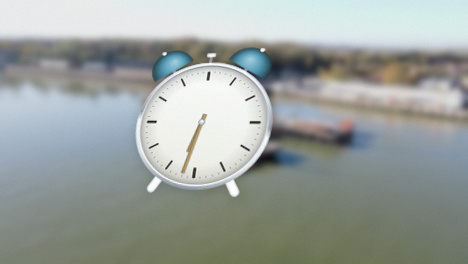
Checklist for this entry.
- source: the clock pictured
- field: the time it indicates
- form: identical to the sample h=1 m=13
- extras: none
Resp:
h=6 m=32
